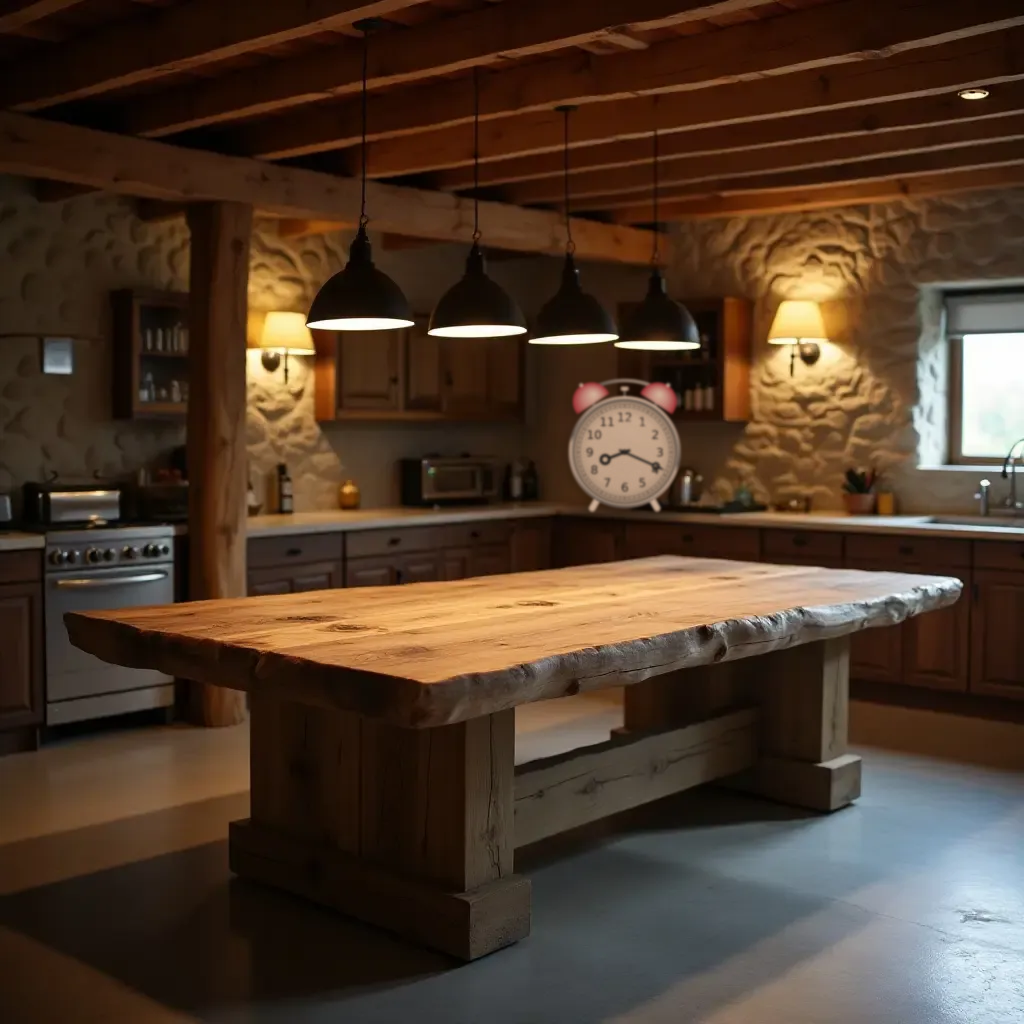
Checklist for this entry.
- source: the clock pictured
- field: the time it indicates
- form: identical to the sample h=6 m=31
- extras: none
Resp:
h=8 m=19
